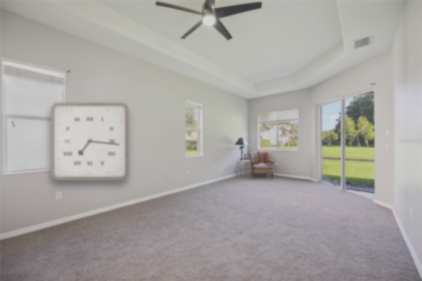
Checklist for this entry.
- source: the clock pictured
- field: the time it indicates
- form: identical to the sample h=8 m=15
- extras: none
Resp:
h=7 m=16
